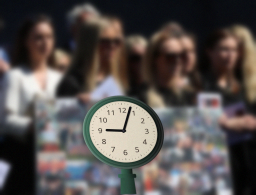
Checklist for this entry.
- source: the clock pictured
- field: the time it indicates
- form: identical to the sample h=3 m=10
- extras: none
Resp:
h=9 m=3
